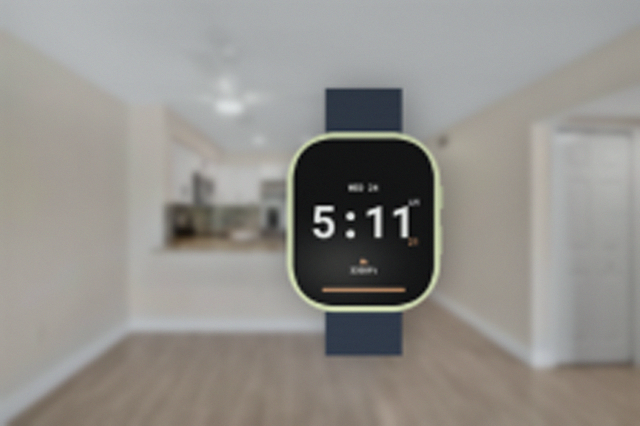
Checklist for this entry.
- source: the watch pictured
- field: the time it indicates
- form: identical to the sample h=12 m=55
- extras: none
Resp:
h=5 m=11
